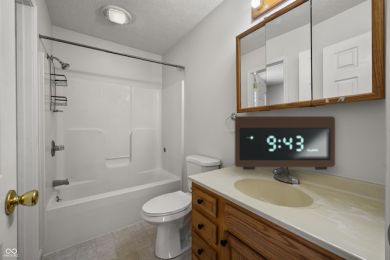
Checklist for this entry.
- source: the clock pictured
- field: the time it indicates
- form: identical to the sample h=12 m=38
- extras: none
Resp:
h=9 m=43
